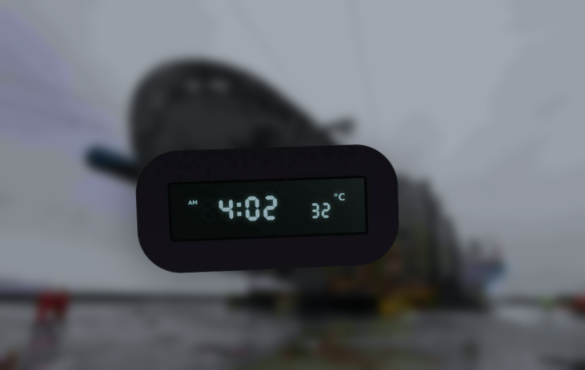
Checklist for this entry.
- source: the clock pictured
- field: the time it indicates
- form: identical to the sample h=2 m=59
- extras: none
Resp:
h=4 m=2
